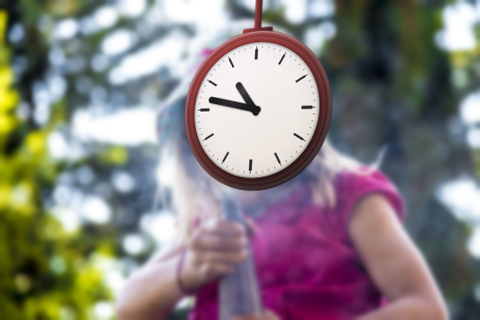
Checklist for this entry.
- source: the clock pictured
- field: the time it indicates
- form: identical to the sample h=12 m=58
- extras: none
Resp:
h=10 m=47
